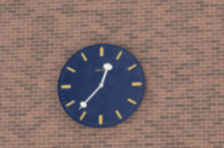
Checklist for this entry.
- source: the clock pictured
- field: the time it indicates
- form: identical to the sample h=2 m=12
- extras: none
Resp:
h=12 m=37
